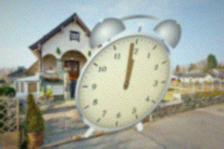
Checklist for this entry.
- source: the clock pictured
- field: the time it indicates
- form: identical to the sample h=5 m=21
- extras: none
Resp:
h=11 m=59
